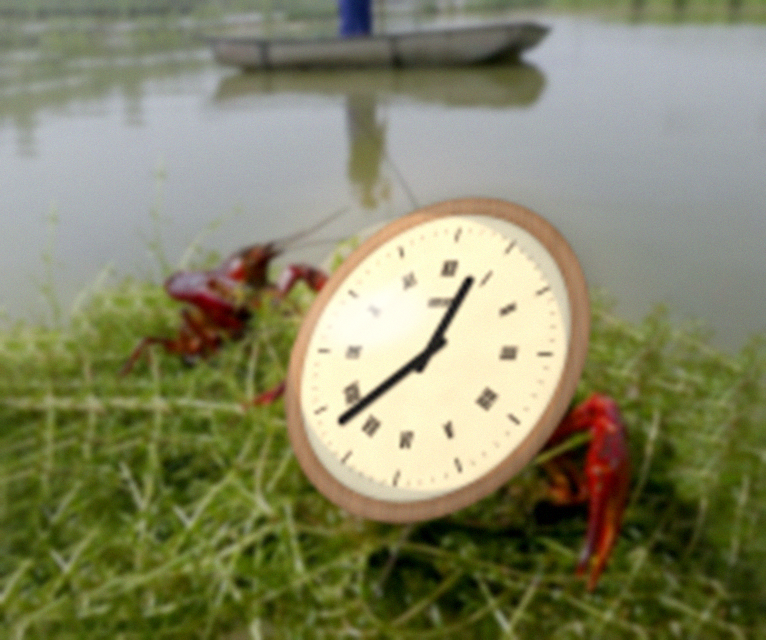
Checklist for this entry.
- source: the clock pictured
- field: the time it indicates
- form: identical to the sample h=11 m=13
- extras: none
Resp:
h=12 m=38
